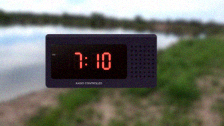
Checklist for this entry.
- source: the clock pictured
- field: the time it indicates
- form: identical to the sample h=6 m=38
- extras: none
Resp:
h=7 m=10
